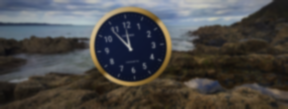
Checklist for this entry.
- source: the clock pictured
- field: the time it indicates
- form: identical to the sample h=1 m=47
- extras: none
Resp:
h=11 m=54
